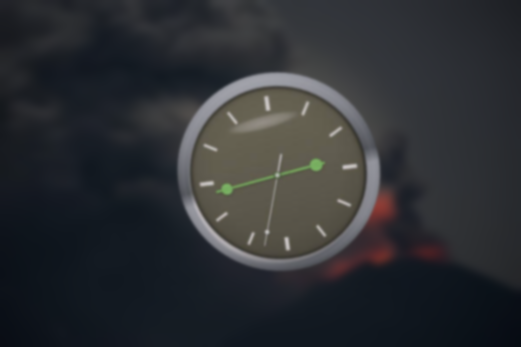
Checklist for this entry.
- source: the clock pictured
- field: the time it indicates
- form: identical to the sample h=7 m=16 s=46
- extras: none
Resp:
h=2 m=43 s=33
